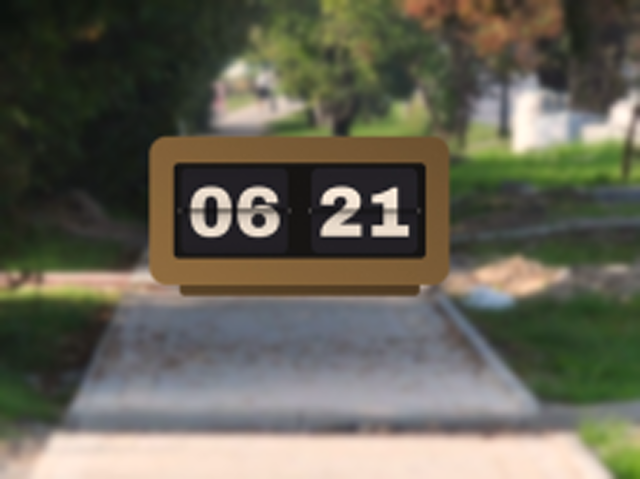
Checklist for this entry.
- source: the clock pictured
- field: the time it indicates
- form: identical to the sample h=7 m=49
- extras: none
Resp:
h=6 m=21
